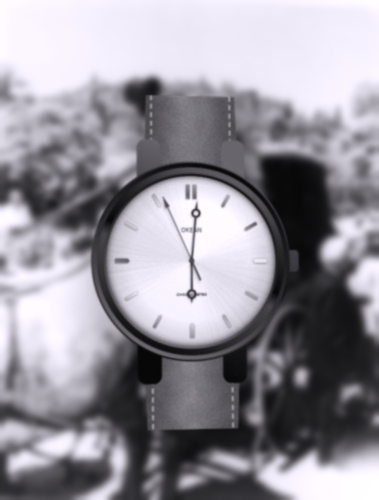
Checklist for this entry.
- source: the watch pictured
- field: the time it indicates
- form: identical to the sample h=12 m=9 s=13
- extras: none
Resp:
h=6 m=0 s=56
